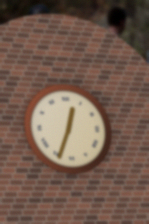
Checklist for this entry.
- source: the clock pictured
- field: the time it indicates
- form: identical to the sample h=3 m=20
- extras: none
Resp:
h=12 m=34
